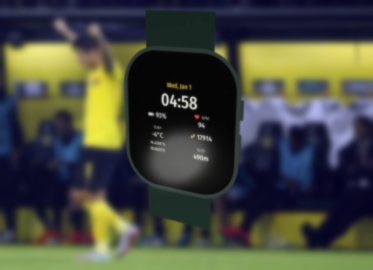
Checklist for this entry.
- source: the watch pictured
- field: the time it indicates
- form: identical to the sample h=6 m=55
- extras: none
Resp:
h=4 m=58
